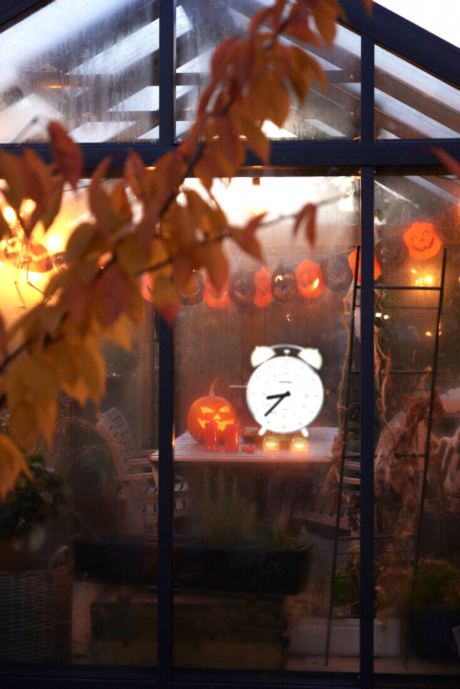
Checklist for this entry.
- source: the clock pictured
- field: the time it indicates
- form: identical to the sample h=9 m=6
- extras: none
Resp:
h=8 m=37
